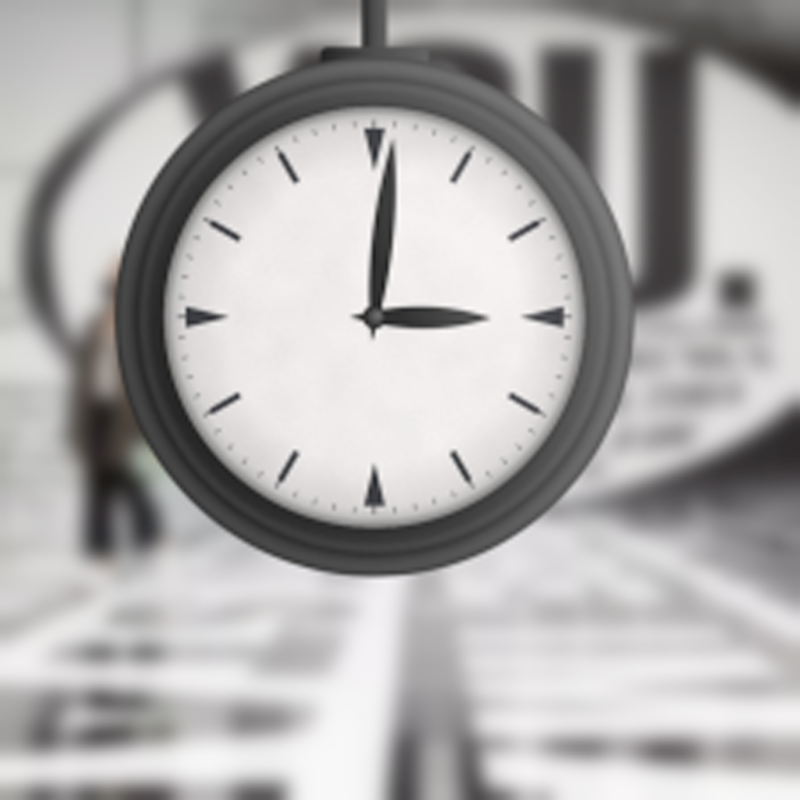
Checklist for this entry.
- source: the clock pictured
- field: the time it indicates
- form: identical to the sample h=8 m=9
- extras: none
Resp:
h=3 m=1
